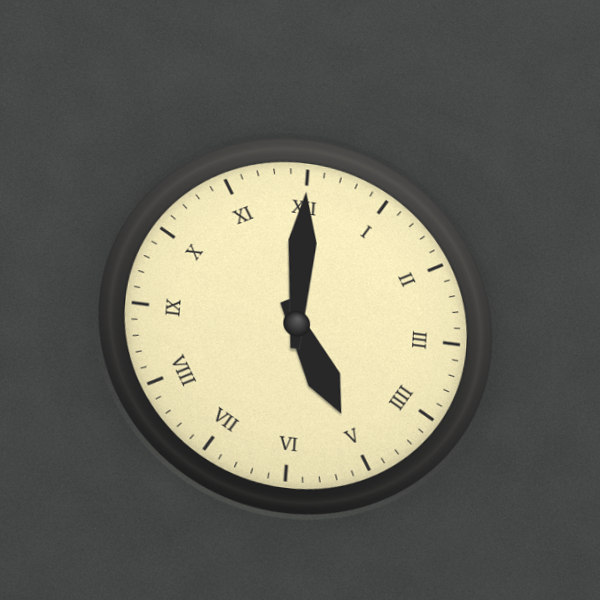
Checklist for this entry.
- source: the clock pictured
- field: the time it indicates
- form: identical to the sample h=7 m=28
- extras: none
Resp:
h=5 m=0
